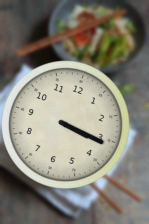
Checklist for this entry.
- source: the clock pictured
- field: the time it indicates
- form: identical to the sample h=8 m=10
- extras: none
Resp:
h=3 m=16
